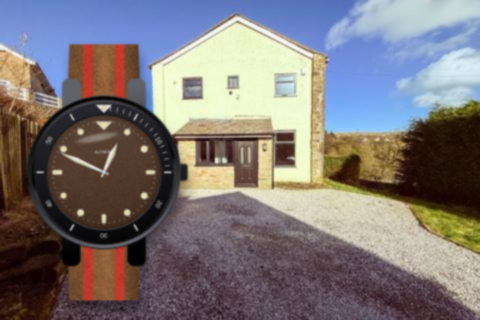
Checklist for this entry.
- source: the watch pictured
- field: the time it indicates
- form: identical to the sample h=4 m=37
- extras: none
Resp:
h=12 m=49
